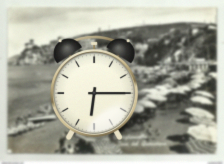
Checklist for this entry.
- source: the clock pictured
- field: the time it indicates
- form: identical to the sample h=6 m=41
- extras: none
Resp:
h=6 m=15
